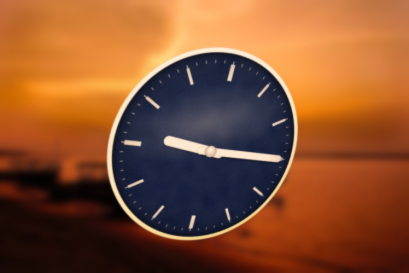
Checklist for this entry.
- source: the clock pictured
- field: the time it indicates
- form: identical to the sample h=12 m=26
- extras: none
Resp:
h=9 m=15
